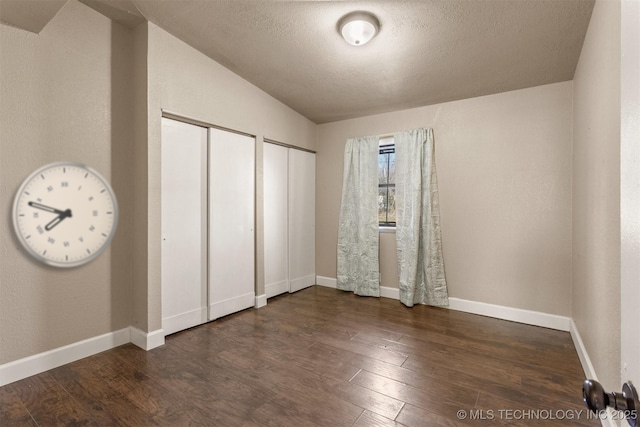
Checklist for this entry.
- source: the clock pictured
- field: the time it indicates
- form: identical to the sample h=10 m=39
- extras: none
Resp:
h=7 m=48
